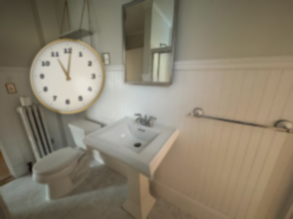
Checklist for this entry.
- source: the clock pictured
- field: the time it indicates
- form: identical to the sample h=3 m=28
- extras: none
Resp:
h=11 m=1
